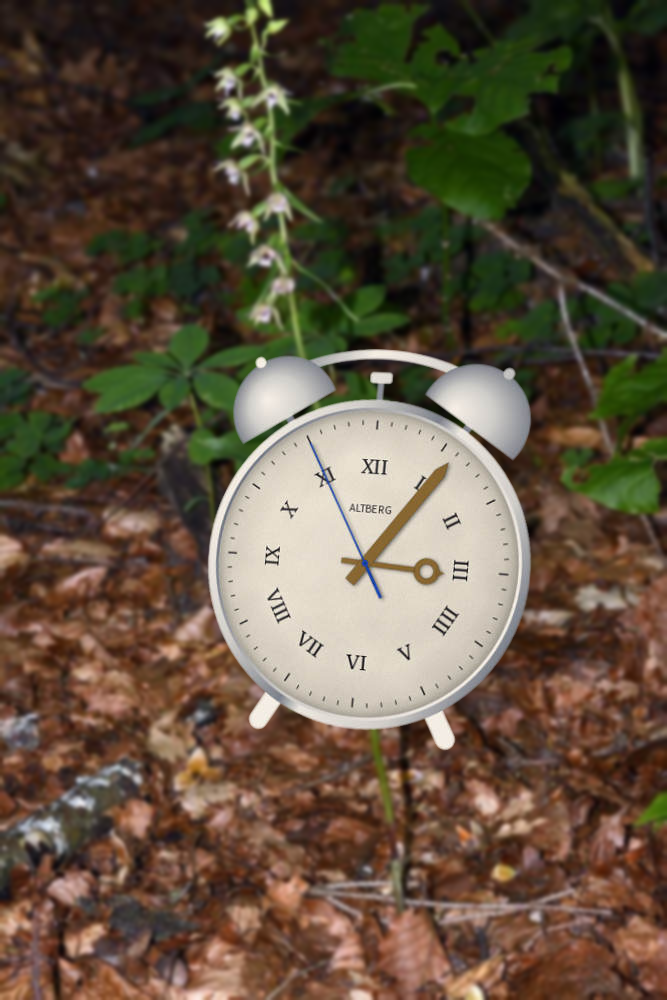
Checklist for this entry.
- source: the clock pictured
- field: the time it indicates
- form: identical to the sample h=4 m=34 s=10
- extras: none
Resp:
h=3 m=5 s=55
